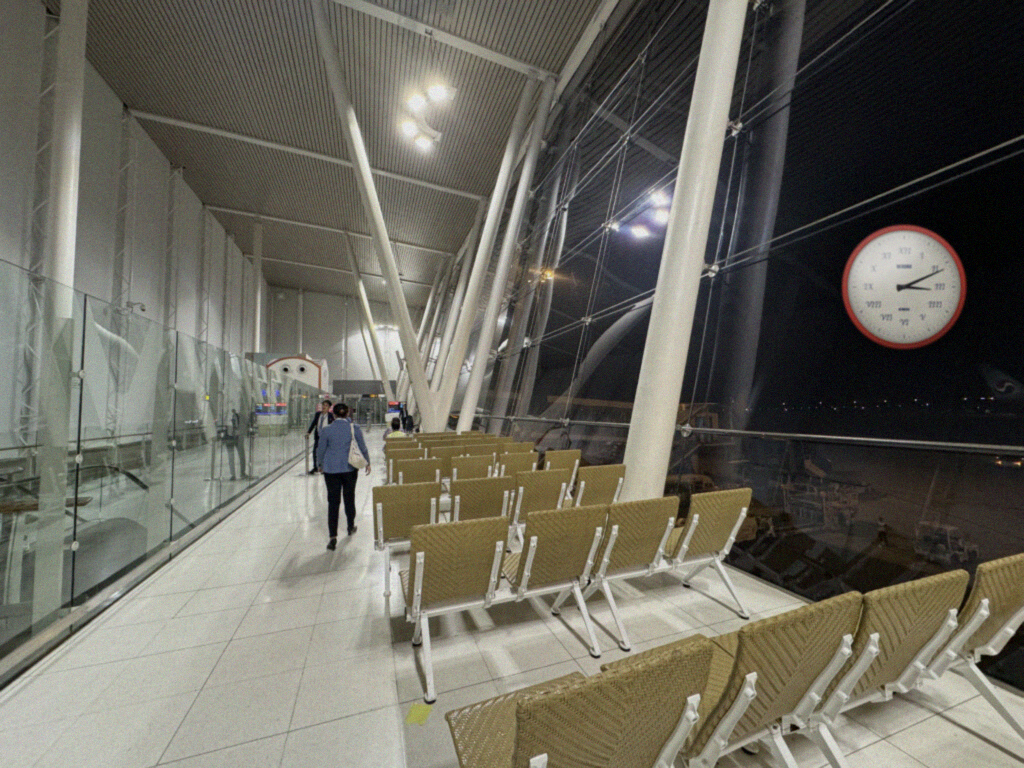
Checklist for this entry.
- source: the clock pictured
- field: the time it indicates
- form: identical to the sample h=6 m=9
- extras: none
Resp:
h=3 m=11
